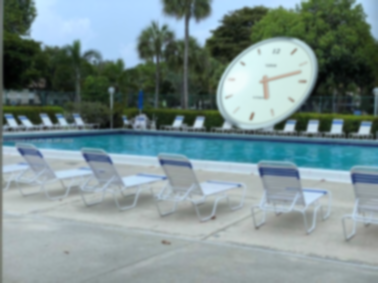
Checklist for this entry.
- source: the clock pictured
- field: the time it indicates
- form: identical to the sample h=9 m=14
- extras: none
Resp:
h=5 m=12
